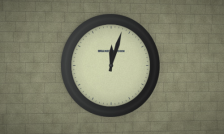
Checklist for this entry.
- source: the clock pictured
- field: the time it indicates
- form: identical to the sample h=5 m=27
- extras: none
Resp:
h=12 m=3
